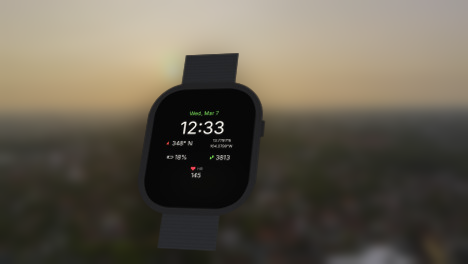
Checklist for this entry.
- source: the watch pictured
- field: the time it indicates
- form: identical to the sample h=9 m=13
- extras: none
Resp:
h=12 m=33
